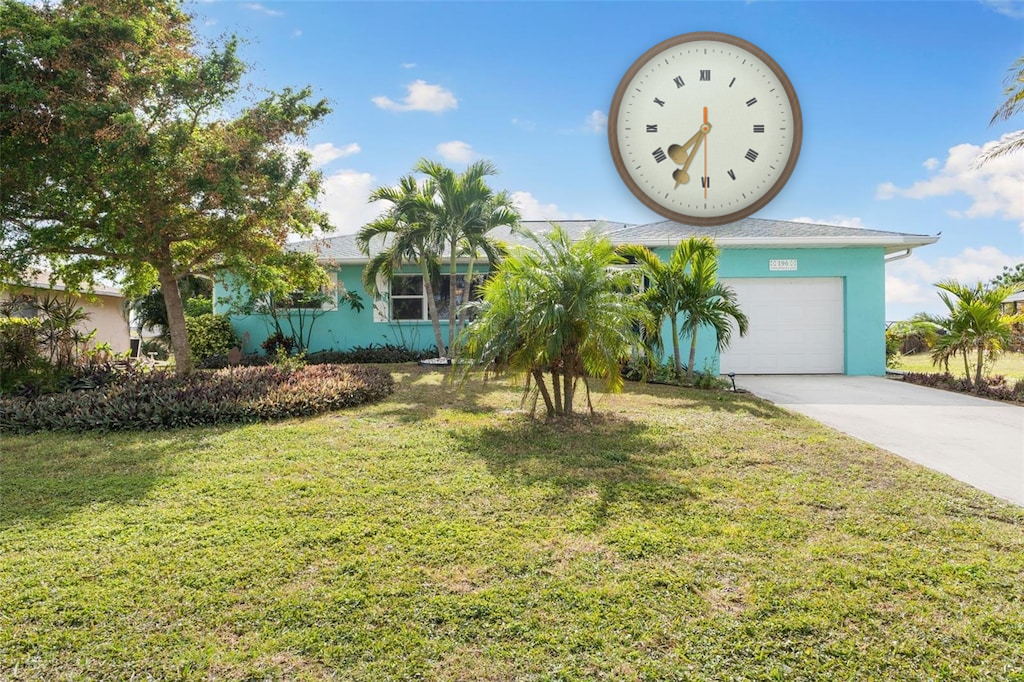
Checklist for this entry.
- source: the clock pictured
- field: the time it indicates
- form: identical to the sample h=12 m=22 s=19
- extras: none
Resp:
h=7 m=34 s=30
